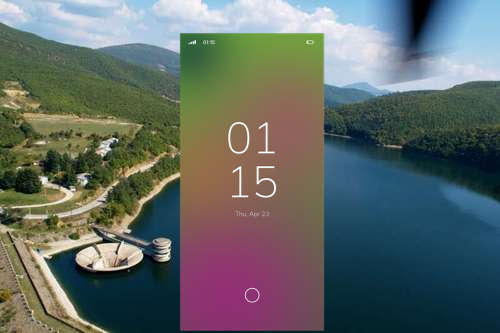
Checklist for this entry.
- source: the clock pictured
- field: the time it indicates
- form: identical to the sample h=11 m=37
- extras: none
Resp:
h=1 m=15
